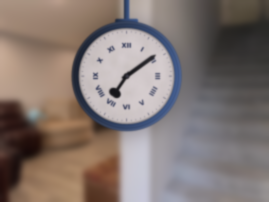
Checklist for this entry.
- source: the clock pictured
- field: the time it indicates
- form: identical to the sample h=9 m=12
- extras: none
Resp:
h=7 m=9
